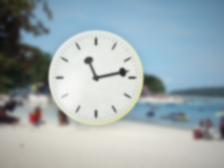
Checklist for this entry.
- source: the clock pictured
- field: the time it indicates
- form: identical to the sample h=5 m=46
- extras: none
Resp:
h=11 m=13
